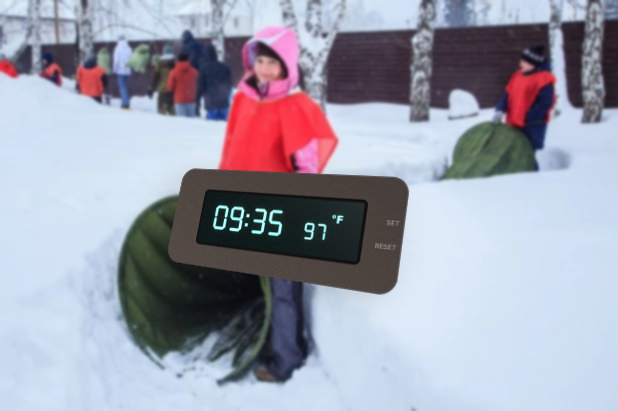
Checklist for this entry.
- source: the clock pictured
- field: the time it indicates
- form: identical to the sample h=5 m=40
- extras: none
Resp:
h=9 m=35
